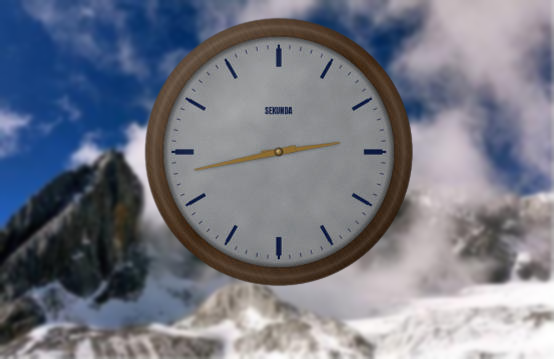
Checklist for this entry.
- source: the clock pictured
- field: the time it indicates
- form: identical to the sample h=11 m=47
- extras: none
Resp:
h=2 m=43
